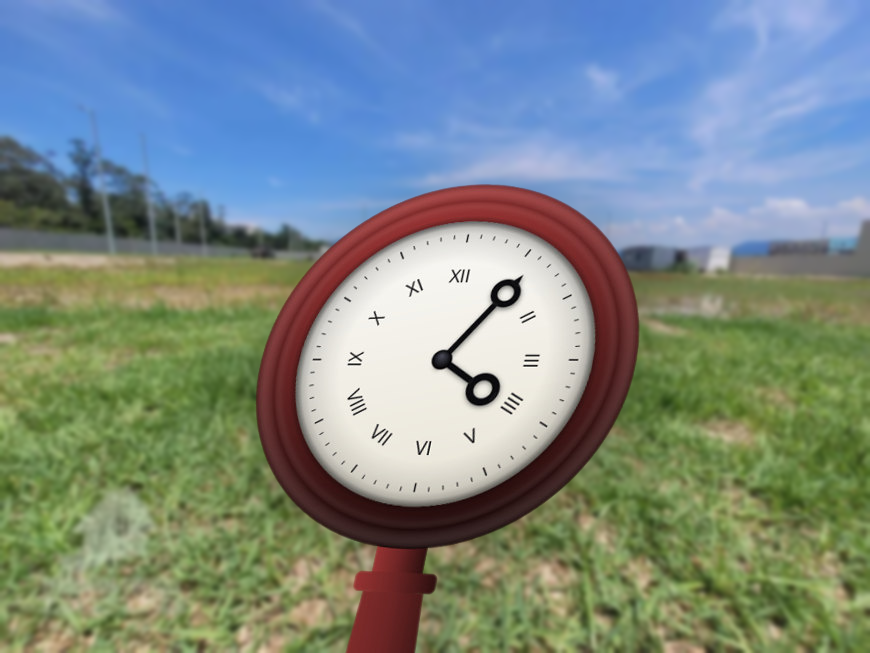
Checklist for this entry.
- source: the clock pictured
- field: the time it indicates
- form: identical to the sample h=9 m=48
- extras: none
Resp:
h=4 m=6
